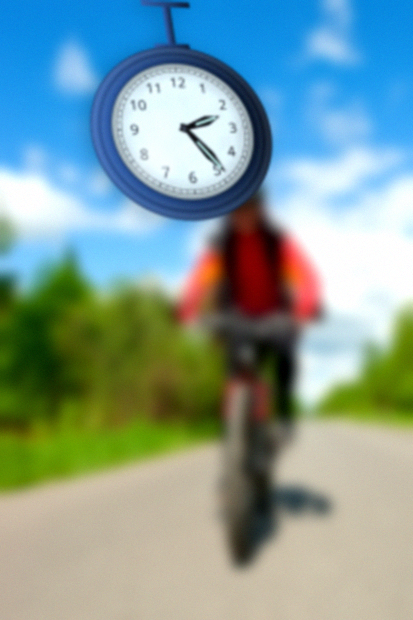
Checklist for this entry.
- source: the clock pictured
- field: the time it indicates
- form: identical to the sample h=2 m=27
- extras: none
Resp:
h=2 m=24
